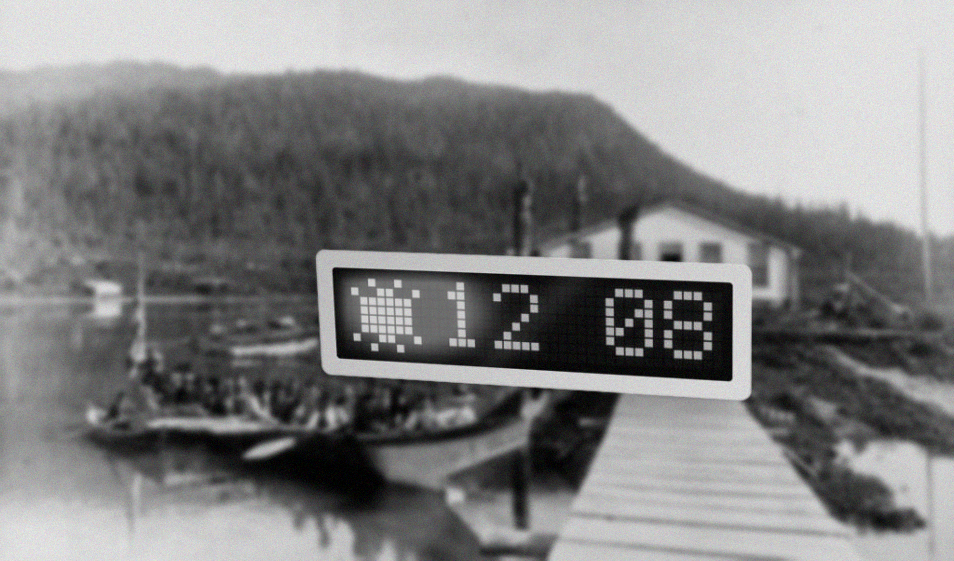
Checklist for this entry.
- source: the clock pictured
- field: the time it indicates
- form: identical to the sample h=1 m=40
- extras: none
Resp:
h=12 m=8
